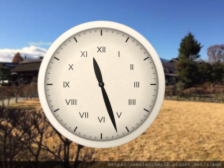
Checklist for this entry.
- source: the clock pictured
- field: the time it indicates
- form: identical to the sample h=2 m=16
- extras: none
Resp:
h=11 m=27
